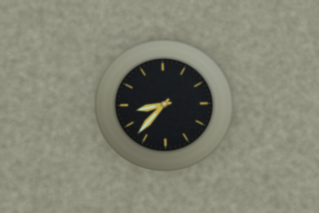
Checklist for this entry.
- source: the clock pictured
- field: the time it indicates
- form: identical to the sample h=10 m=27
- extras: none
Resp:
h=8 m=37
